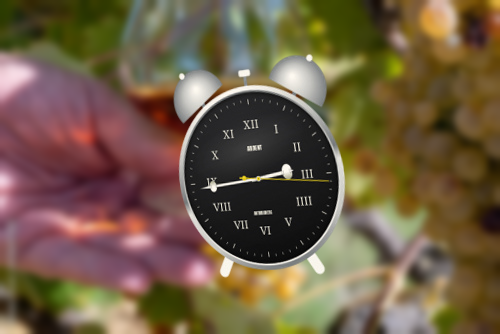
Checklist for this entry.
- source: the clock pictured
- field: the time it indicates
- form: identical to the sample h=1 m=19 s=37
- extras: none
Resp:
h=2 m=44 s=16
